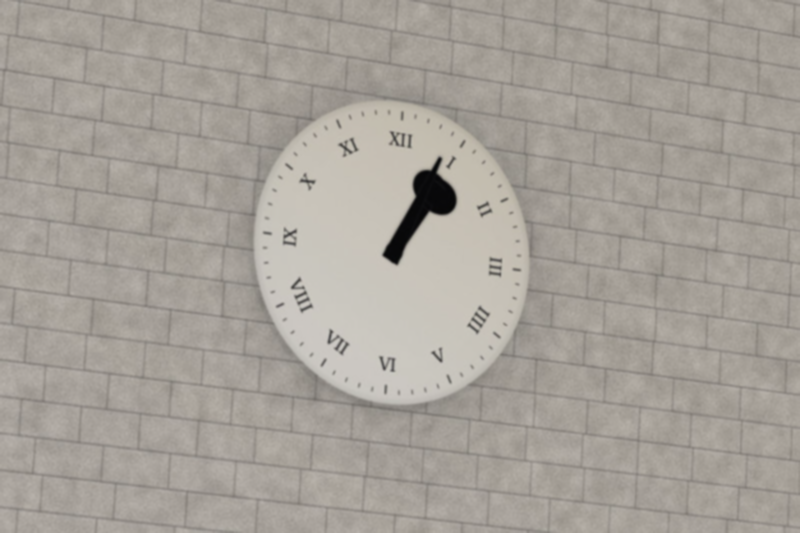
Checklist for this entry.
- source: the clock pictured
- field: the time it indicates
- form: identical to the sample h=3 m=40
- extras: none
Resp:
h=1 m=4
